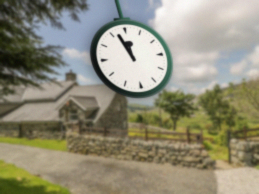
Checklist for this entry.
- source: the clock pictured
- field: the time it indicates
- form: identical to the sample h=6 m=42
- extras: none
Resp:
h=11 m=57
